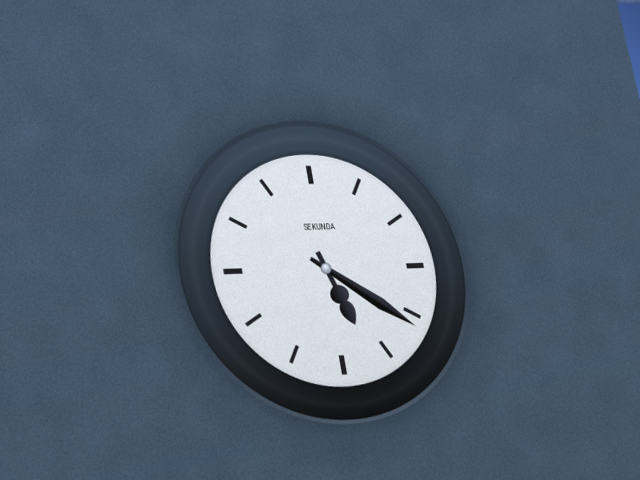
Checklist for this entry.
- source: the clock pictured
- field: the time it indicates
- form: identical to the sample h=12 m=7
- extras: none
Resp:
h=5 m=21
